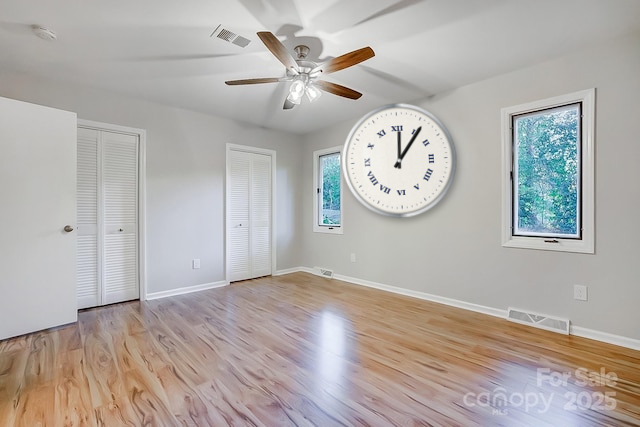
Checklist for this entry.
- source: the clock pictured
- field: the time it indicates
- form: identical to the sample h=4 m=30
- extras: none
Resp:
h=12 m=6
